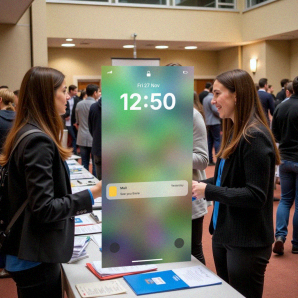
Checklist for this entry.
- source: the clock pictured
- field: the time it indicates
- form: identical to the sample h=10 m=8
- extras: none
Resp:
h=12 m=50
